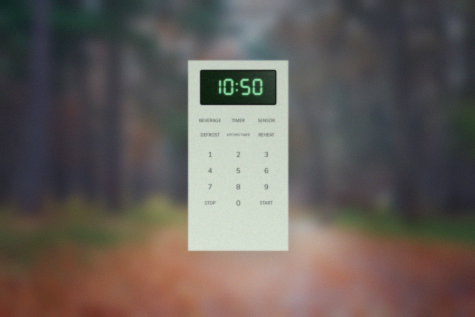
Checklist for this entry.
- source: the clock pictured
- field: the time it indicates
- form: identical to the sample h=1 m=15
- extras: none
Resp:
h=10 m=50
